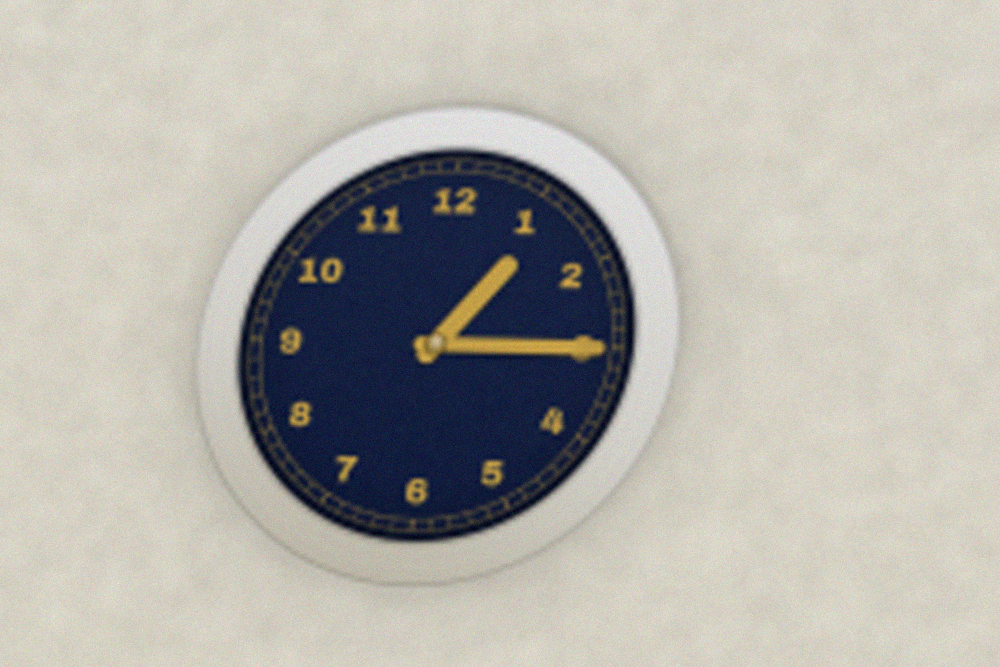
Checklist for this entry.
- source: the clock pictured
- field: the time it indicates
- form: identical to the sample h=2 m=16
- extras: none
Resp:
h=1 m=15
